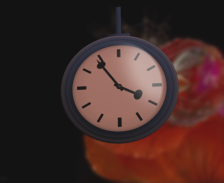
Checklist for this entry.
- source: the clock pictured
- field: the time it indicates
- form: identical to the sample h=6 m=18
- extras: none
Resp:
h=3 m=54
